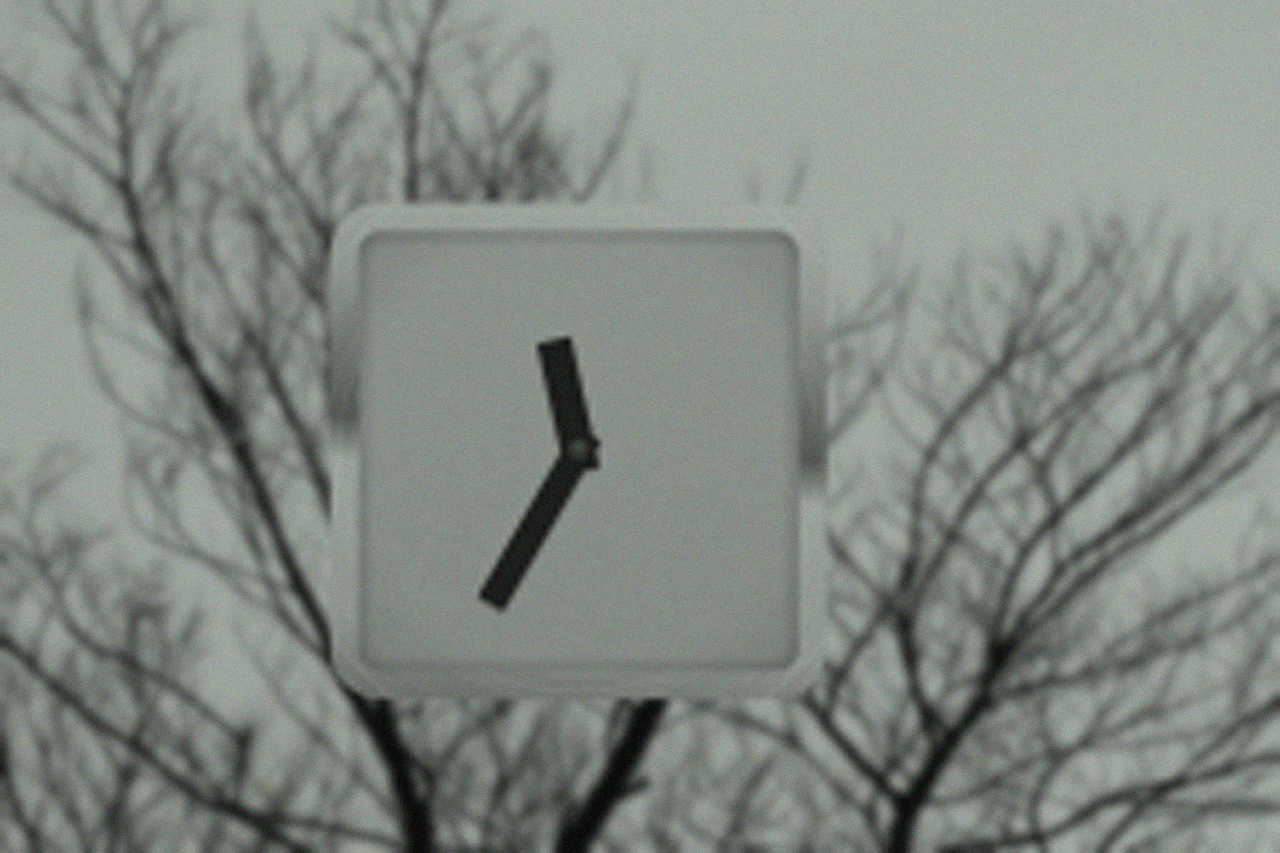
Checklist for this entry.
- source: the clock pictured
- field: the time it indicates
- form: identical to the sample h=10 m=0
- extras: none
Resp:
h=11 m=35
